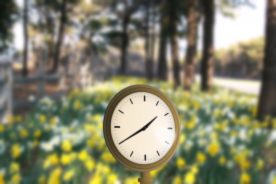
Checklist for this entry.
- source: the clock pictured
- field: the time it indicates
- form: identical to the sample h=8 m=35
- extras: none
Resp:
h=1 m=40
